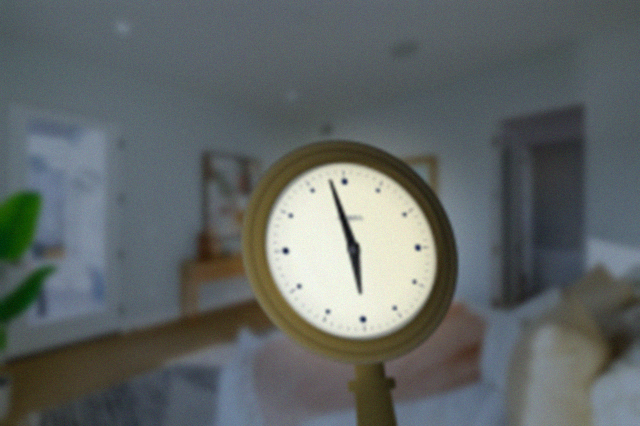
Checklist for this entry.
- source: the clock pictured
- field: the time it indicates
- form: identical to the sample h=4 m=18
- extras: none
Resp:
h=5 m=58
